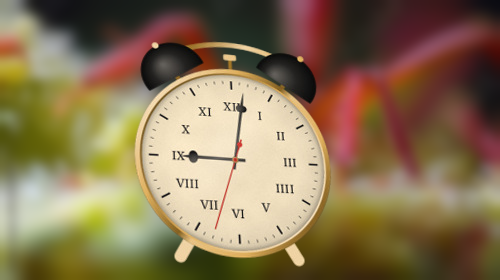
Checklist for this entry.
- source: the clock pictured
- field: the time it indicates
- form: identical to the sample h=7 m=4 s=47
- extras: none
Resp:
h=9 m=1 s=33
